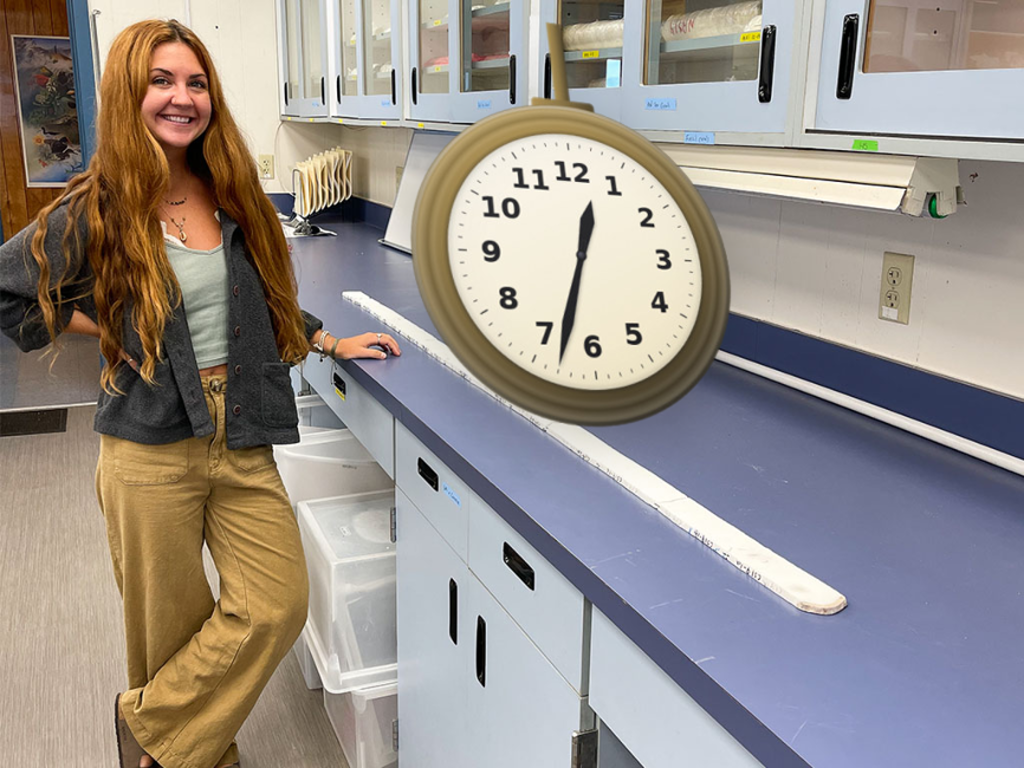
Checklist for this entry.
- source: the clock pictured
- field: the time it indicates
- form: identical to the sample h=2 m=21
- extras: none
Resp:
h=12 m=33
